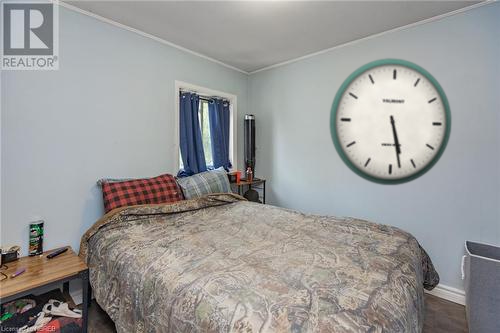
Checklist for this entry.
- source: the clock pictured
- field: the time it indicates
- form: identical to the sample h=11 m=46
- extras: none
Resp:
h=5 m=28
